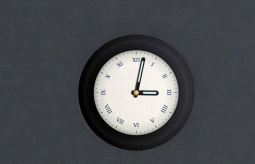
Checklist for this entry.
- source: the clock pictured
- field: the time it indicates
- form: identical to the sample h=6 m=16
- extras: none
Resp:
h=3 m=2
